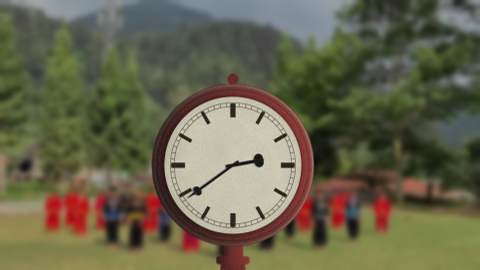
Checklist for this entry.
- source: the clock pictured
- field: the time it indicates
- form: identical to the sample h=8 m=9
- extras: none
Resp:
h=2 m=39
